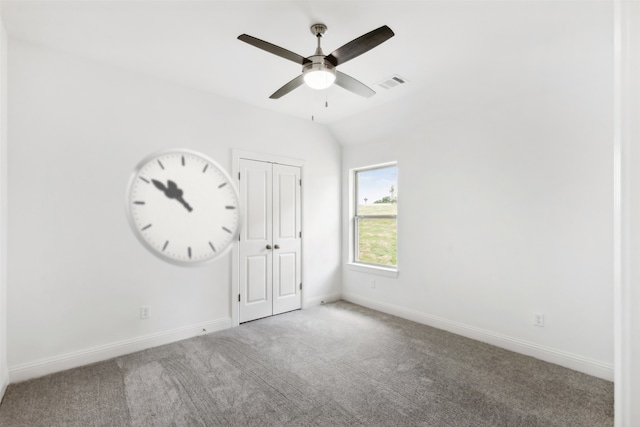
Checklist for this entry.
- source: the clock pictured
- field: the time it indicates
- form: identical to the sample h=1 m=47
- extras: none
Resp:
h=10 m=51
